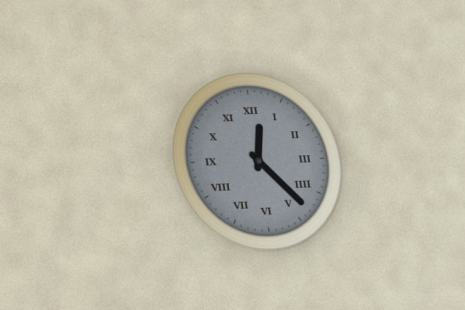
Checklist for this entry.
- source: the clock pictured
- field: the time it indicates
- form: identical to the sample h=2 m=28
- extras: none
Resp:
h=12 m=23
